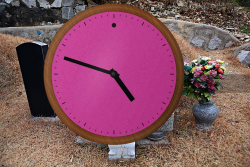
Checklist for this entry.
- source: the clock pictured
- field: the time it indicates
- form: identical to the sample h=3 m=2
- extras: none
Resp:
h=4 m=48
